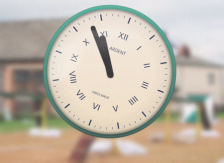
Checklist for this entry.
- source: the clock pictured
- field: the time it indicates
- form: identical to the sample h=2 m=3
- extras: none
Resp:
h=10 m=53
